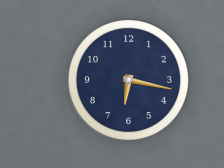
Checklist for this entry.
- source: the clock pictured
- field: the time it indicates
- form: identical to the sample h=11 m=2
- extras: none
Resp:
h=6 m=17
